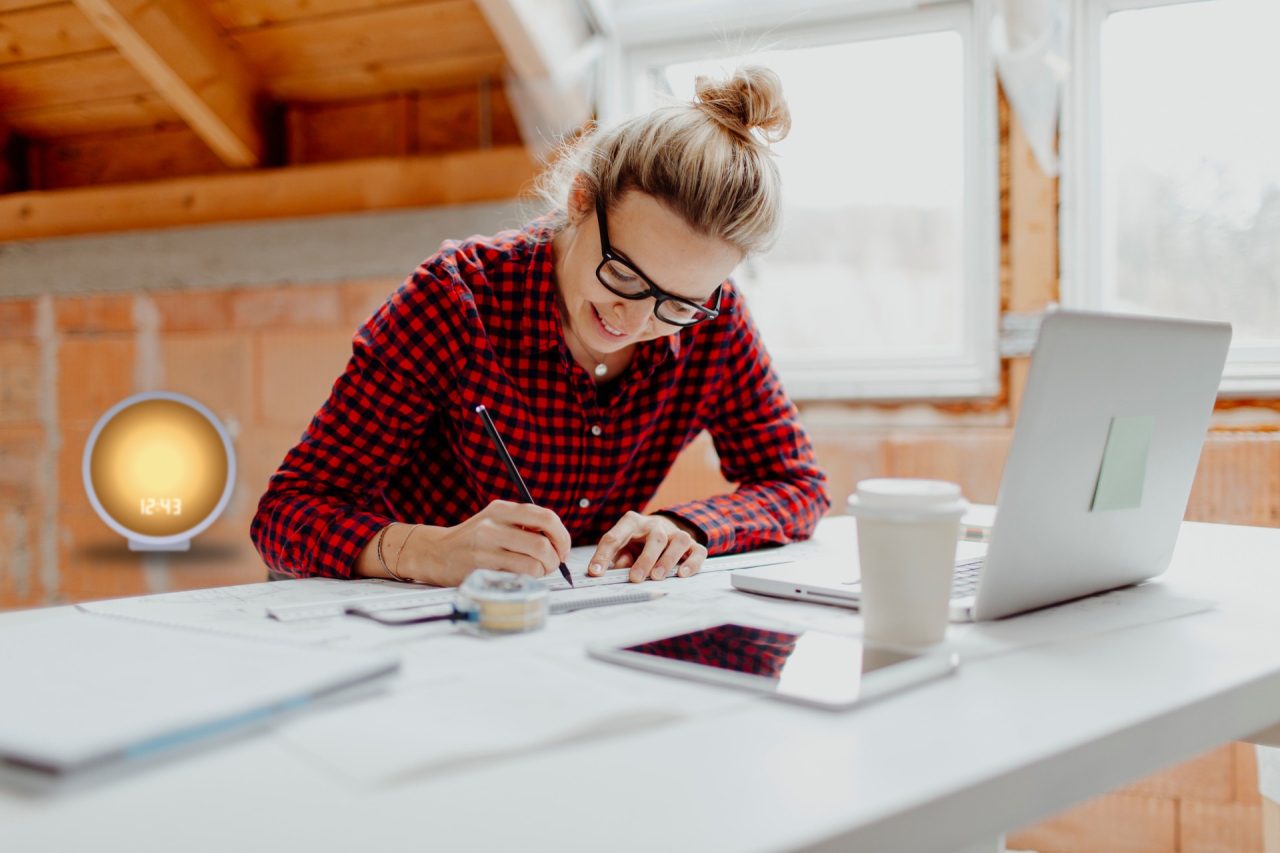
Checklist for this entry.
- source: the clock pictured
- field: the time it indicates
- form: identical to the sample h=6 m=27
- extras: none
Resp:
h=12 m=43
